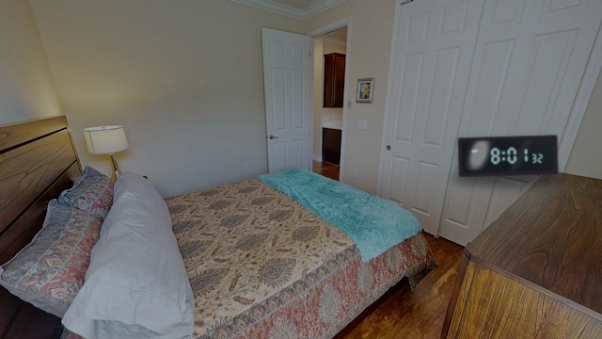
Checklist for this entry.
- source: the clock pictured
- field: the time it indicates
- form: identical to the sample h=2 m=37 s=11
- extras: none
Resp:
h=8 m=1 s=32
